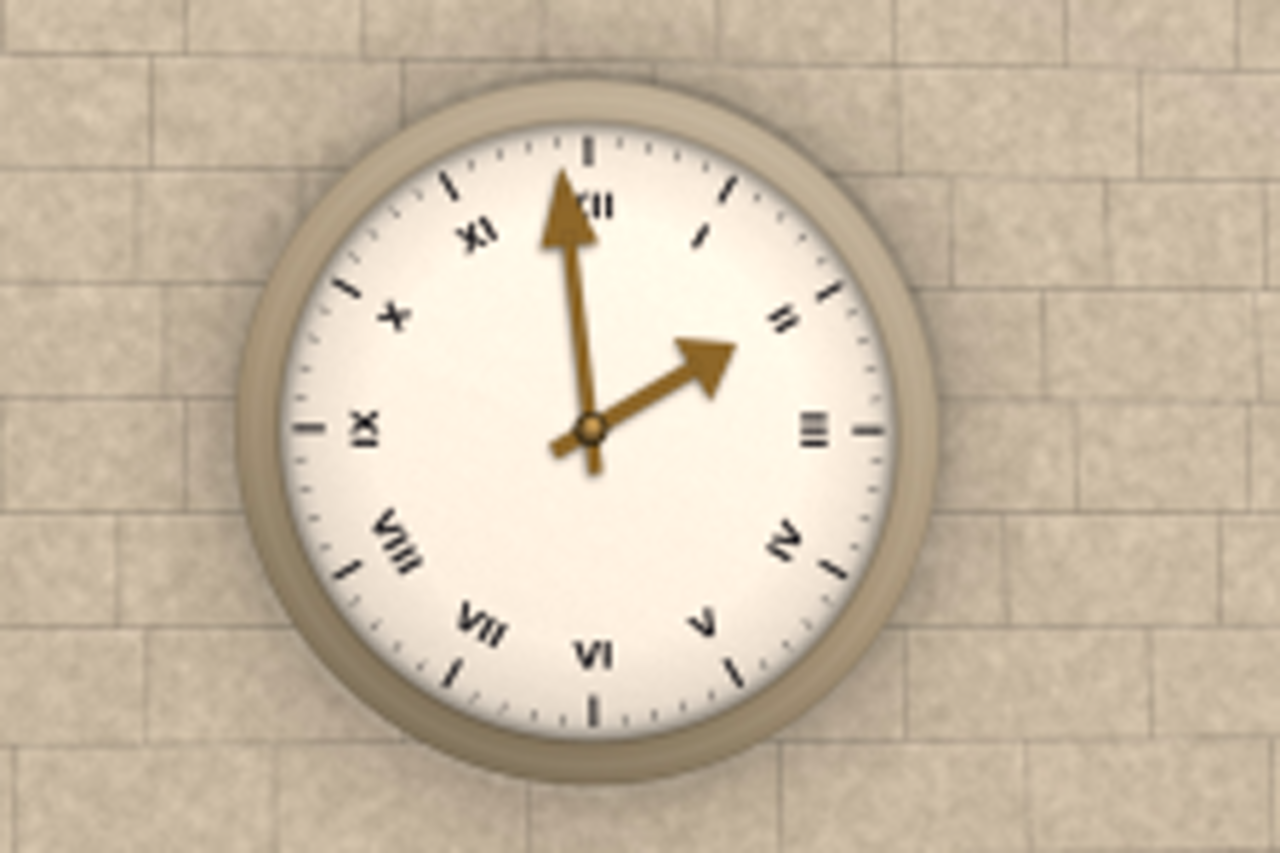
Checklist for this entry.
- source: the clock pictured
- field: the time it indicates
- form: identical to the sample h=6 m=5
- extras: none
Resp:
h=1 m=59
